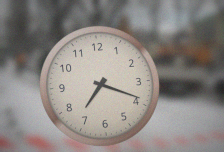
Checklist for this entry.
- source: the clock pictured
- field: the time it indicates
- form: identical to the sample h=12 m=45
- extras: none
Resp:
h=7 m=19
